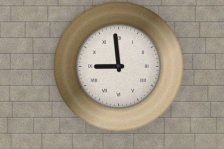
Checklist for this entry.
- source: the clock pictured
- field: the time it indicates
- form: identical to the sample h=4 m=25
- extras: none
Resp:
h=8 m=59
